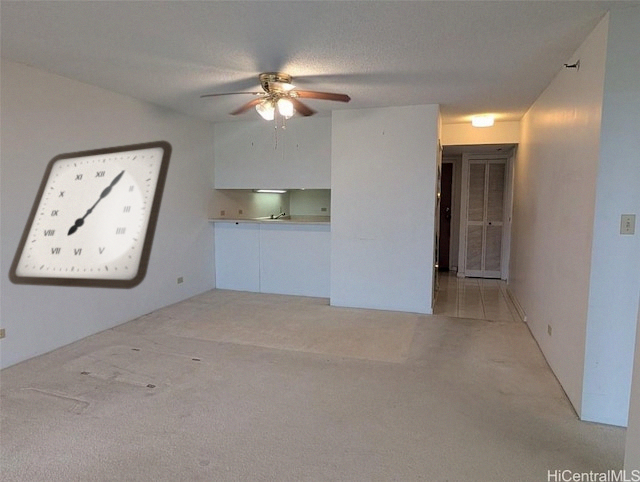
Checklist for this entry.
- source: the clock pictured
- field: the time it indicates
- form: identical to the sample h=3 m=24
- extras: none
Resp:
h=7 m=5
